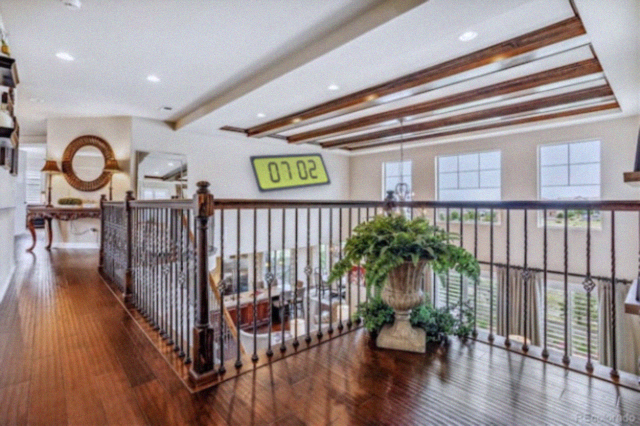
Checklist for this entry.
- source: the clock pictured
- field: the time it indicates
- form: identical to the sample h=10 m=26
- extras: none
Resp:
h=7 m=2
